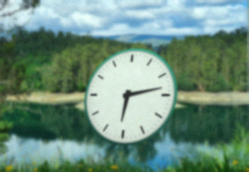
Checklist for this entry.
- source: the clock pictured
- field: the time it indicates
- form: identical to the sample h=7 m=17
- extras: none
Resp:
h=6 m=13
